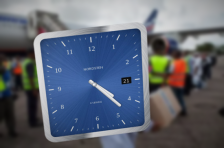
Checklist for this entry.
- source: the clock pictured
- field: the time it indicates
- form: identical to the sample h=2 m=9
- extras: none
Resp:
h=4 m=23
